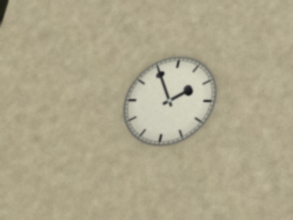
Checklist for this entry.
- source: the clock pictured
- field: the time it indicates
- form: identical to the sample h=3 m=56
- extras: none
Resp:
h=1 m=55
